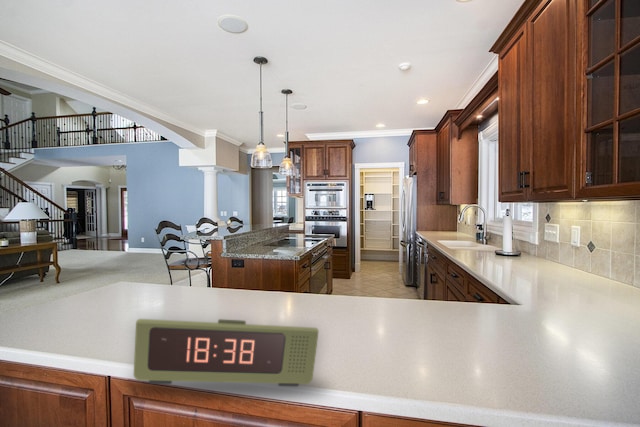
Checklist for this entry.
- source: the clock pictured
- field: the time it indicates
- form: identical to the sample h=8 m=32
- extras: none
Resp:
h=18 m=38
